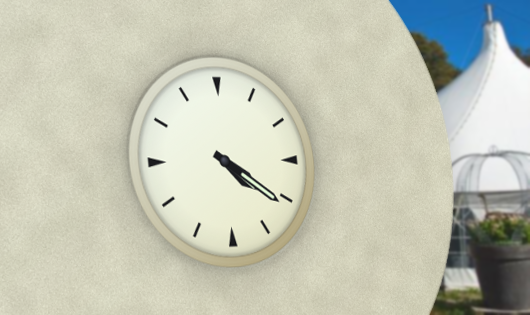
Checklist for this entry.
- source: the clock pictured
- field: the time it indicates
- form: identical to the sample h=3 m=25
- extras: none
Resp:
h=4 m=21
